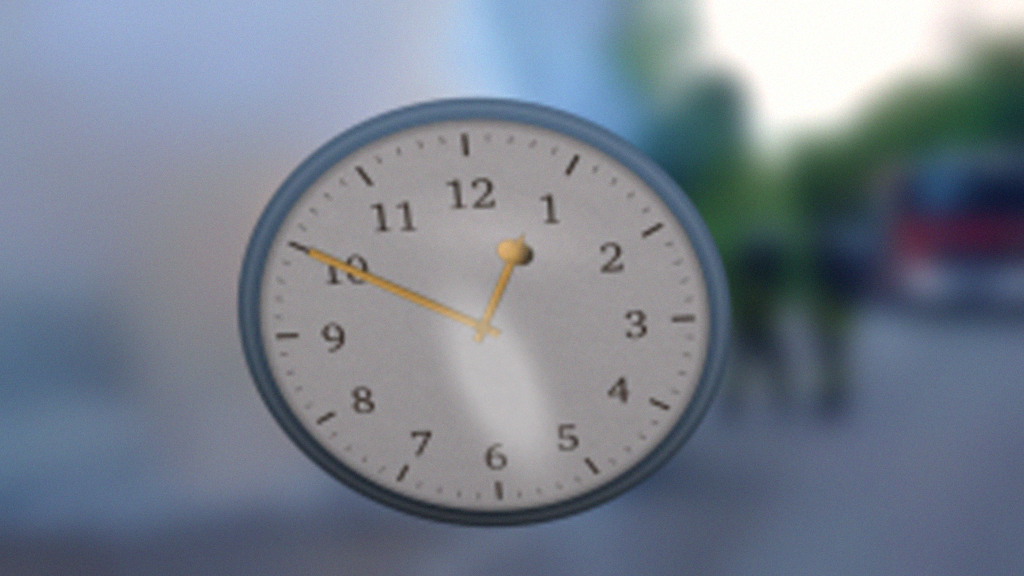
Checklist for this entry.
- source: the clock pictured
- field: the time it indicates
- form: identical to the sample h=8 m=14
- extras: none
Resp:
h=12 m=50
